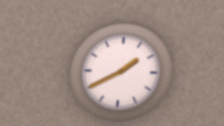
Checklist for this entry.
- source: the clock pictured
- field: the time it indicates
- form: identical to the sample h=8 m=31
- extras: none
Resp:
h=1 m=40
